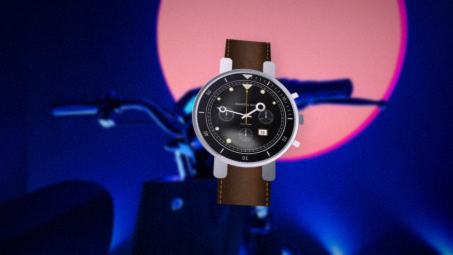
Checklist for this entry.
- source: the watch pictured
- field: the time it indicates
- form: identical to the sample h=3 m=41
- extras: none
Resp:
h=1 m=47
